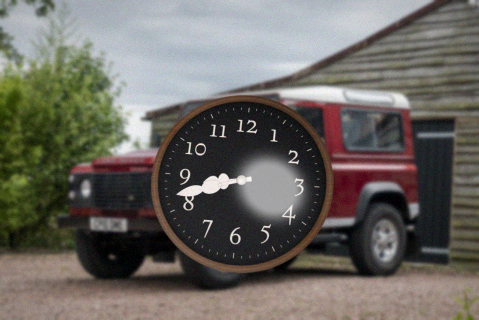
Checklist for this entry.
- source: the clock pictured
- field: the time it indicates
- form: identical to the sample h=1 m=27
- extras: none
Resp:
h=8 m=42
